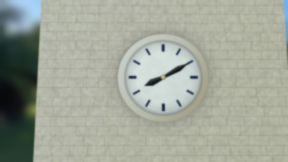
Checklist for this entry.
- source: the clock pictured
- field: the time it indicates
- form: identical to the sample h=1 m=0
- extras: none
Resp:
h=8 m=10
